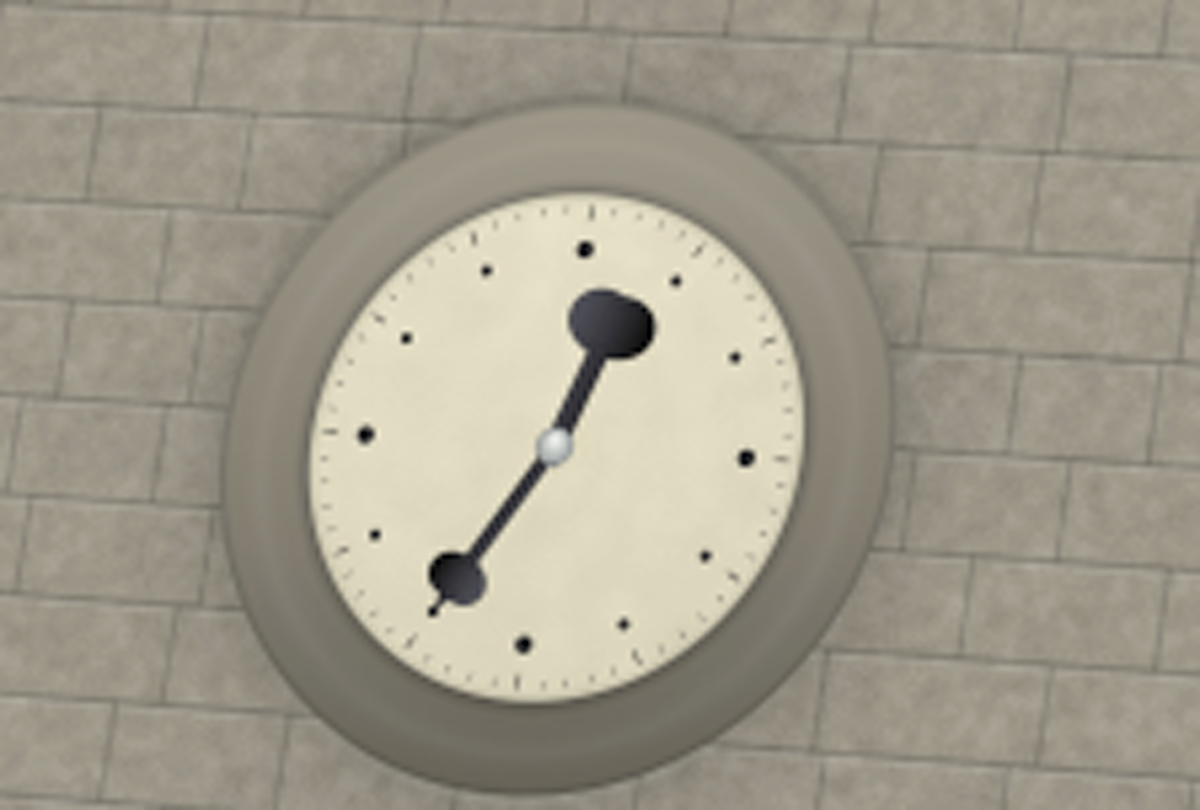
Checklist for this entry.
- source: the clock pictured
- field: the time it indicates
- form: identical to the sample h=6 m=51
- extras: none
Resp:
h=12 m=35
